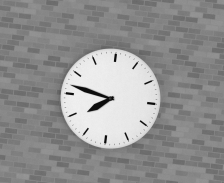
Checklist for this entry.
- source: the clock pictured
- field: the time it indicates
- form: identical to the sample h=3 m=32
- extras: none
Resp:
h=7 m=47
